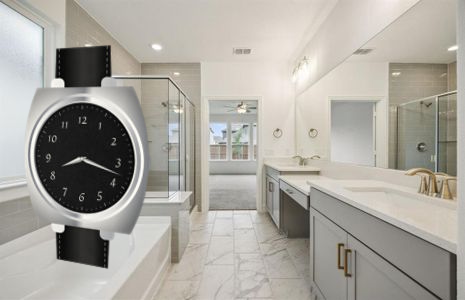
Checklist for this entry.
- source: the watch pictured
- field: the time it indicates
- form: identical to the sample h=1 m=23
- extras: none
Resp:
h=8 m=18
